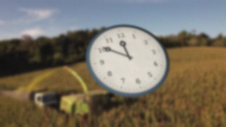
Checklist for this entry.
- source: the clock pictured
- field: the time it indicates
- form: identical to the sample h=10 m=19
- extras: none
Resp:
h=11 m=51
